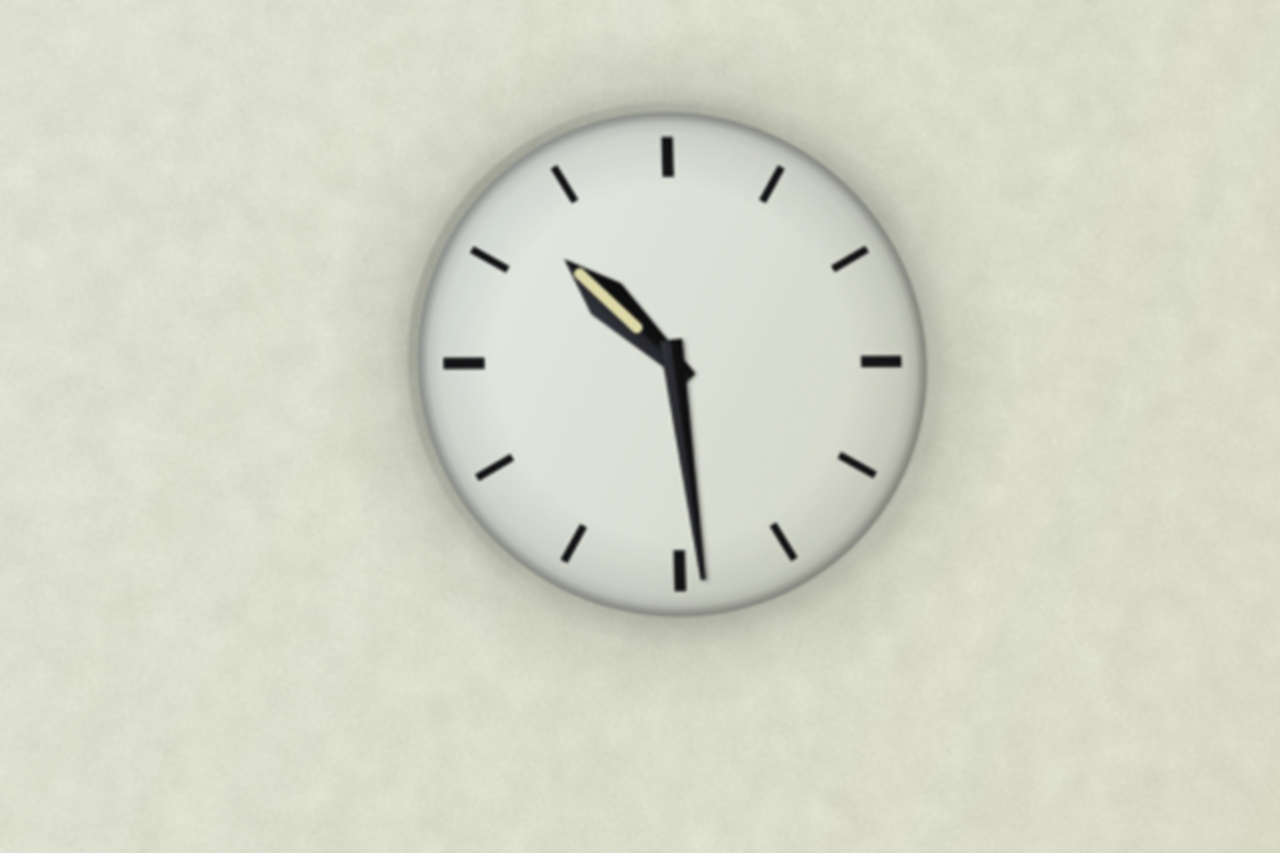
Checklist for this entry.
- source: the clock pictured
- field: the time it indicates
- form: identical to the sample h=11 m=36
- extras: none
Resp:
h=10 m=29
